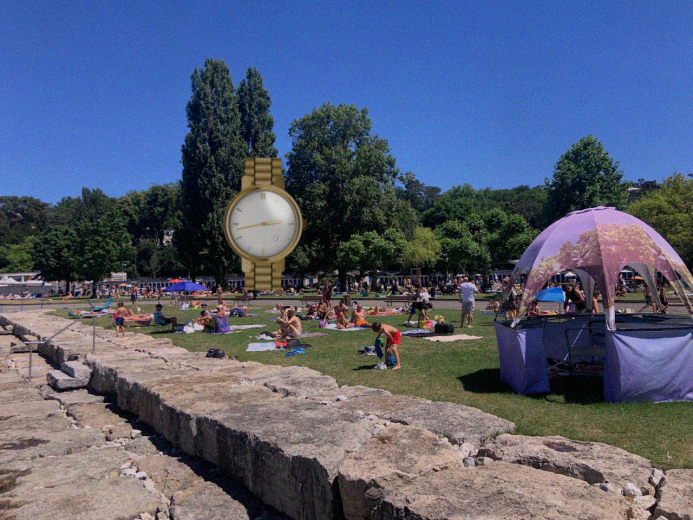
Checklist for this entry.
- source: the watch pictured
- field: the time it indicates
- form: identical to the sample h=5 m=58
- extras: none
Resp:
h=2 m=43
